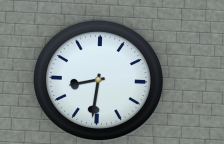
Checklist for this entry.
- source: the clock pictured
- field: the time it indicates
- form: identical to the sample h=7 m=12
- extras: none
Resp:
h=8 m=31
